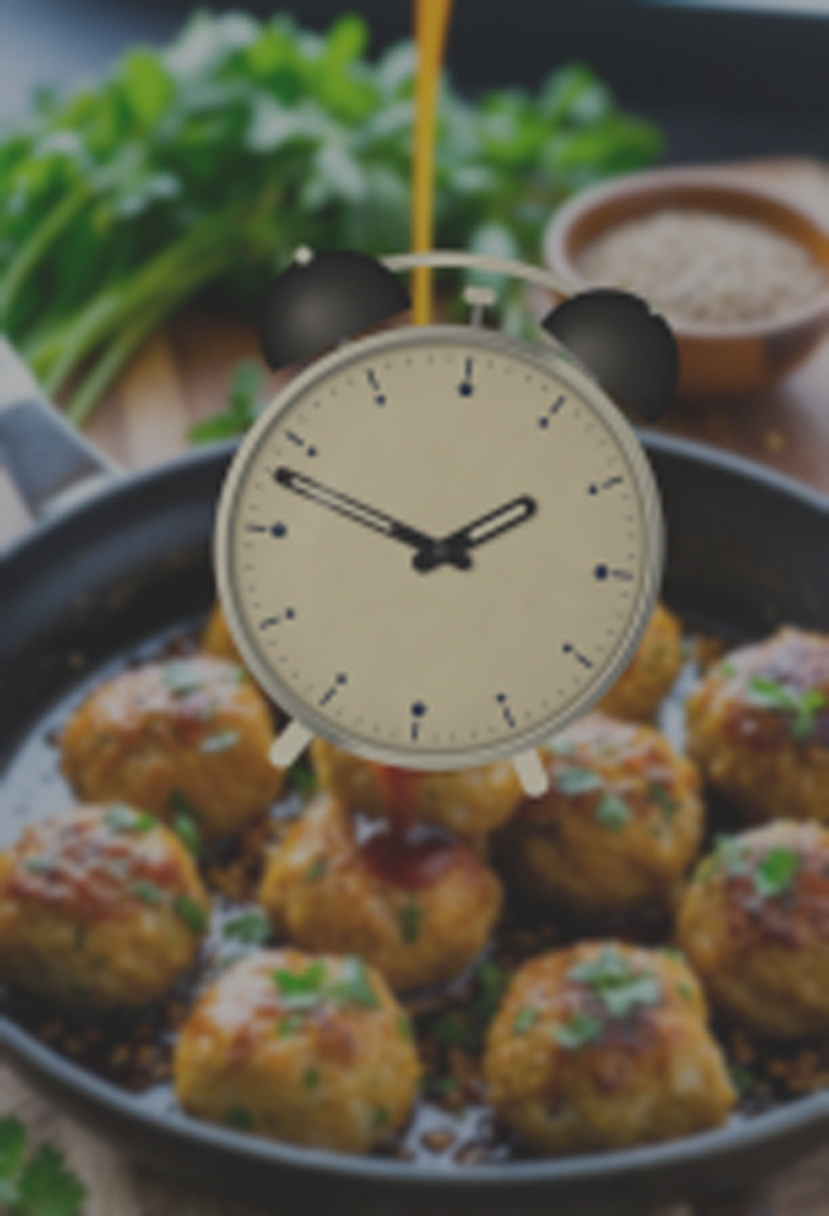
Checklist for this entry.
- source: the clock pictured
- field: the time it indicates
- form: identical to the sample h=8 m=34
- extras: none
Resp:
h=1 m=48
